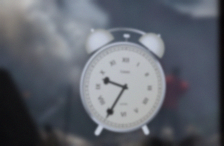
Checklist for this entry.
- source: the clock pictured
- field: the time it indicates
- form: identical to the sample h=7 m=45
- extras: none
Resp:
h=9 m=35
